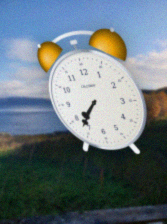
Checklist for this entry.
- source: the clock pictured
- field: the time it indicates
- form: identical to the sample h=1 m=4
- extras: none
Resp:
h=7 m=37
